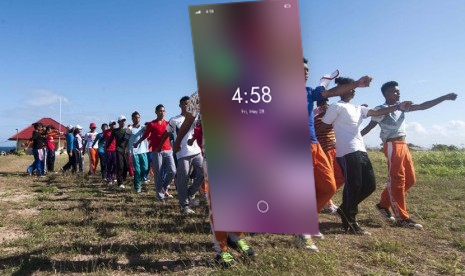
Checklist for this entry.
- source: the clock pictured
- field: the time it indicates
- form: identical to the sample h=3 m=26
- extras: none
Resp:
h=4 m=58
